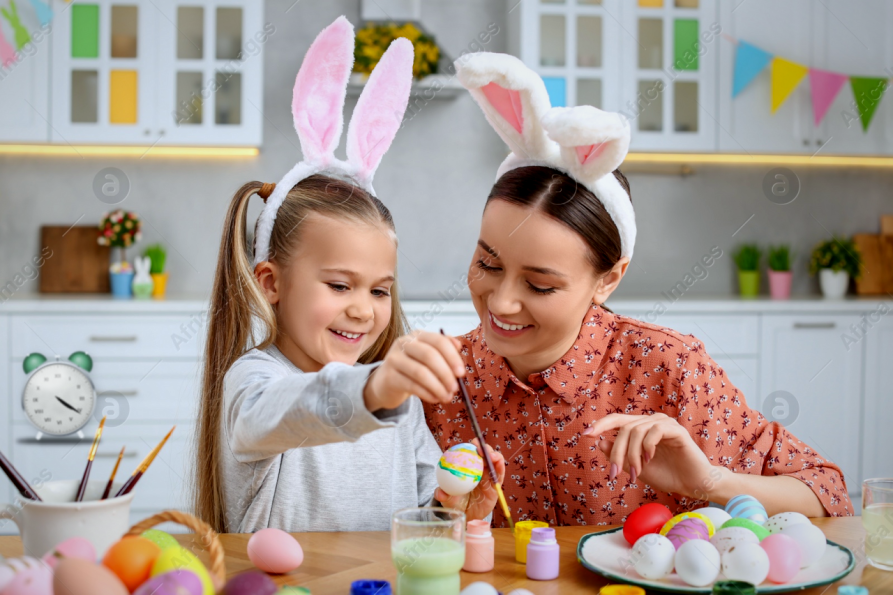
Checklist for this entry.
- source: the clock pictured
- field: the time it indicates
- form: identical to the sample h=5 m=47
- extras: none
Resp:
h=4 m=21
